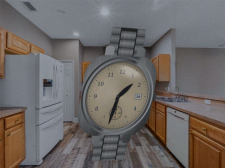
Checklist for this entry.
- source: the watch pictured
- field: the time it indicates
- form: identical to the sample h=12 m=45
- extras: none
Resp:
h=1 m=32
